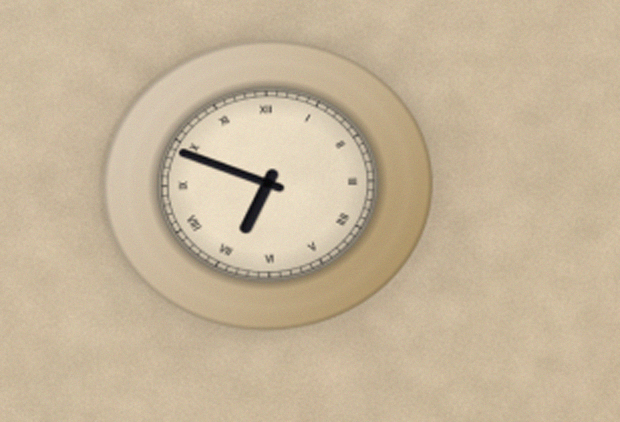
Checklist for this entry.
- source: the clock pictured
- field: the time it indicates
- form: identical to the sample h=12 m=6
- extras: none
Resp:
h=6 m=49
